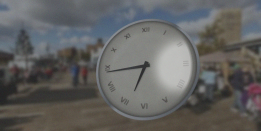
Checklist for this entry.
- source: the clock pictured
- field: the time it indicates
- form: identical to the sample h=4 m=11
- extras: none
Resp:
h=6 m=44
